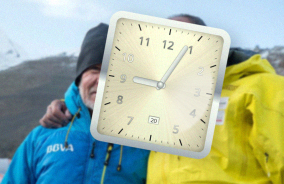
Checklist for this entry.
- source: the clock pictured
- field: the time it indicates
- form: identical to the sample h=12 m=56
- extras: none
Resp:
h=9 m=4
